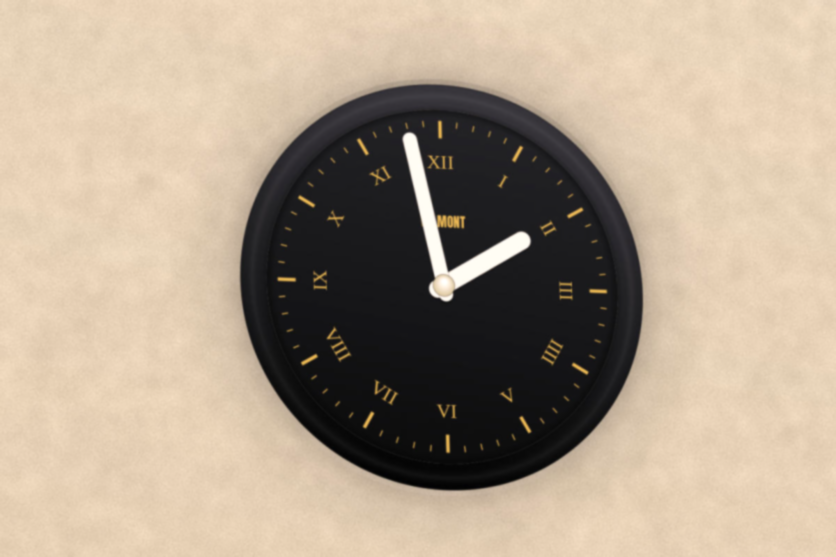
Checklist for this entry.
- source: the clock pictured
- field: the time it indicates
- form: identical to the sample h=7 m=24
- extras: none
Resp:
h=1 m=58
